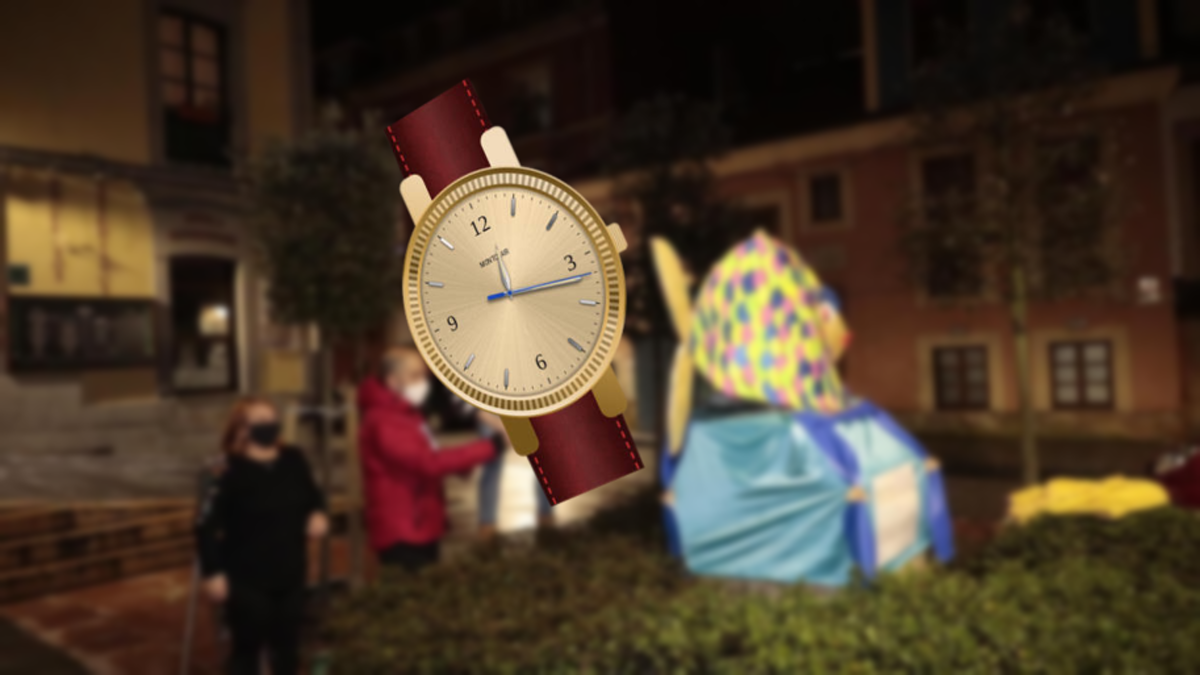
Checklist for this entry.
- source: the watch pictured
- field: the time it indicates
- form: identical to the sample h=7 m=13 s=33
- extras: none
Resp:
h=12 m=17 s=17
